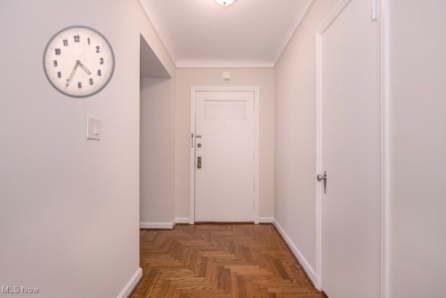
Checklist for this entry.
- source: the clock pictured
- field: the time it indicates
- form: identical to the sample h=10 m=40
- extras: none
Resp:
h=4 m=35
